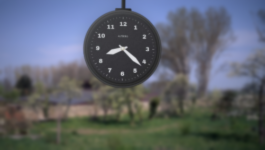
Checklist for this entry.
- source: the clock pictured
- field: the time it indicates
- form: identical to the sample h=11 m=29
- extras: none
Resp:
h=8 m=22
